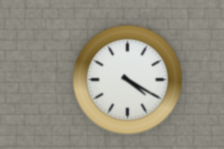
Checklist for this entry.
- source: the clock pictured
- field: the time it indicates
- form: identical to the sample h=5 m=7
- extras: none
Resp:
h=4 m=20
